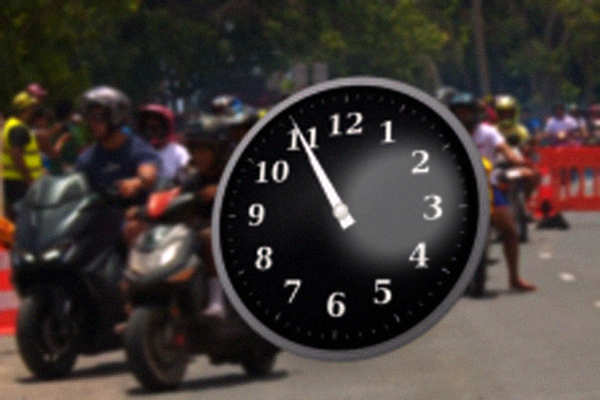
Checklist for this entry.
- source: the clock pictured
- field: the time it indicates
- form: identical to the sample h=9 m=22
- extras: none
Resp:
h=10 m=55
